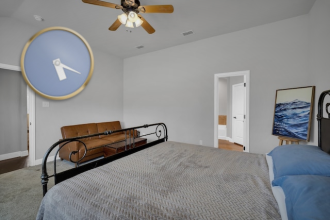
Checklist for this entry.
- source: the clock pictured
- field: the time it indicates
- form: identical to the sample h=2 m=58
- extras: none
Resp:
h=5 m=19
